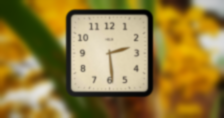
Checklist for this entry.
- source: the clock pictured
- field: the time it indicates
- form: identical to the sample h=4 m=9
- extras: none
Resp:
h=2 m=29
